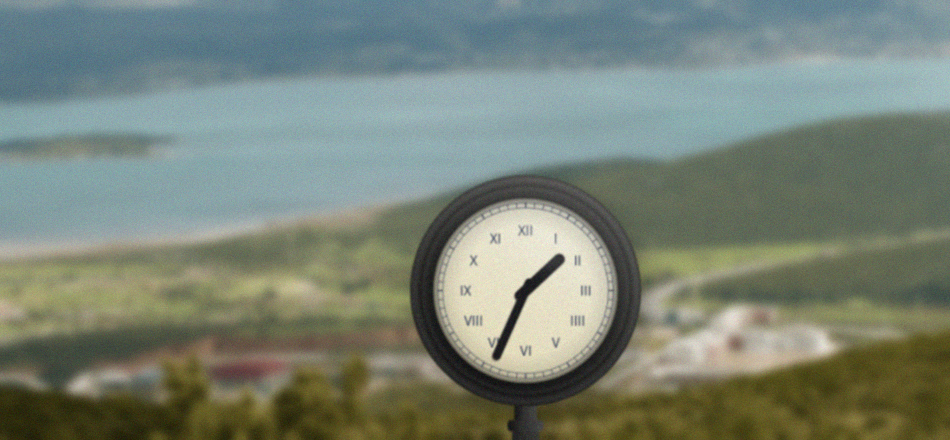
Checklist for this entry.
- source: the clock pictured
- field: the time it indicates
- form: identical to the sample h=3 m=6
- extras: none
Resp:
h=1 m=34
